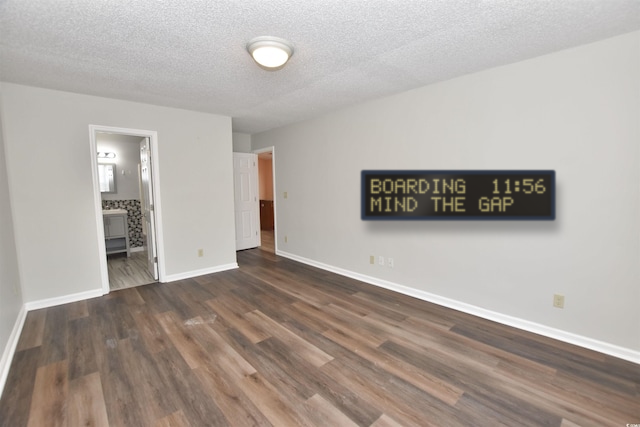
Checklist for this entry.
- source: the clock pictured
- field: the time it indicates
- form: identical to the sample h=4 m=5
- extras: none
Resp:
h=11 m=56
